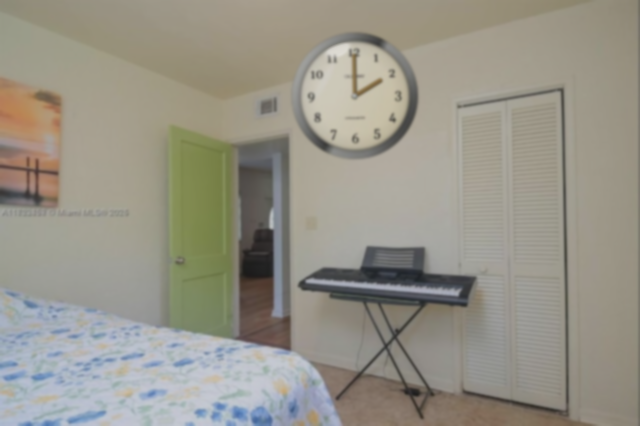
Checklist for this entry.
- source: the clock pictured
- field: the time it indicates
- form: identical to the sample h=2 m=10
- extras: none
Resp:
h=2 m=0
